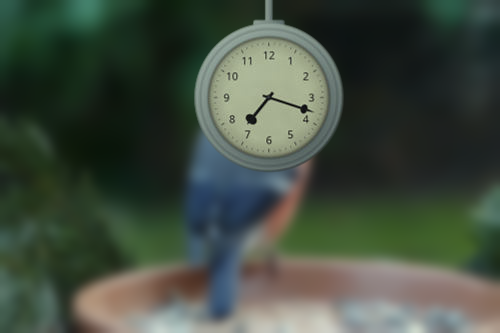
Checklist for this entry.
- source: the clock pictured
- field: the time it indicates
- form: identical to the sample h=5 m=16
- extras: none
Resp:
h=7 m=18
